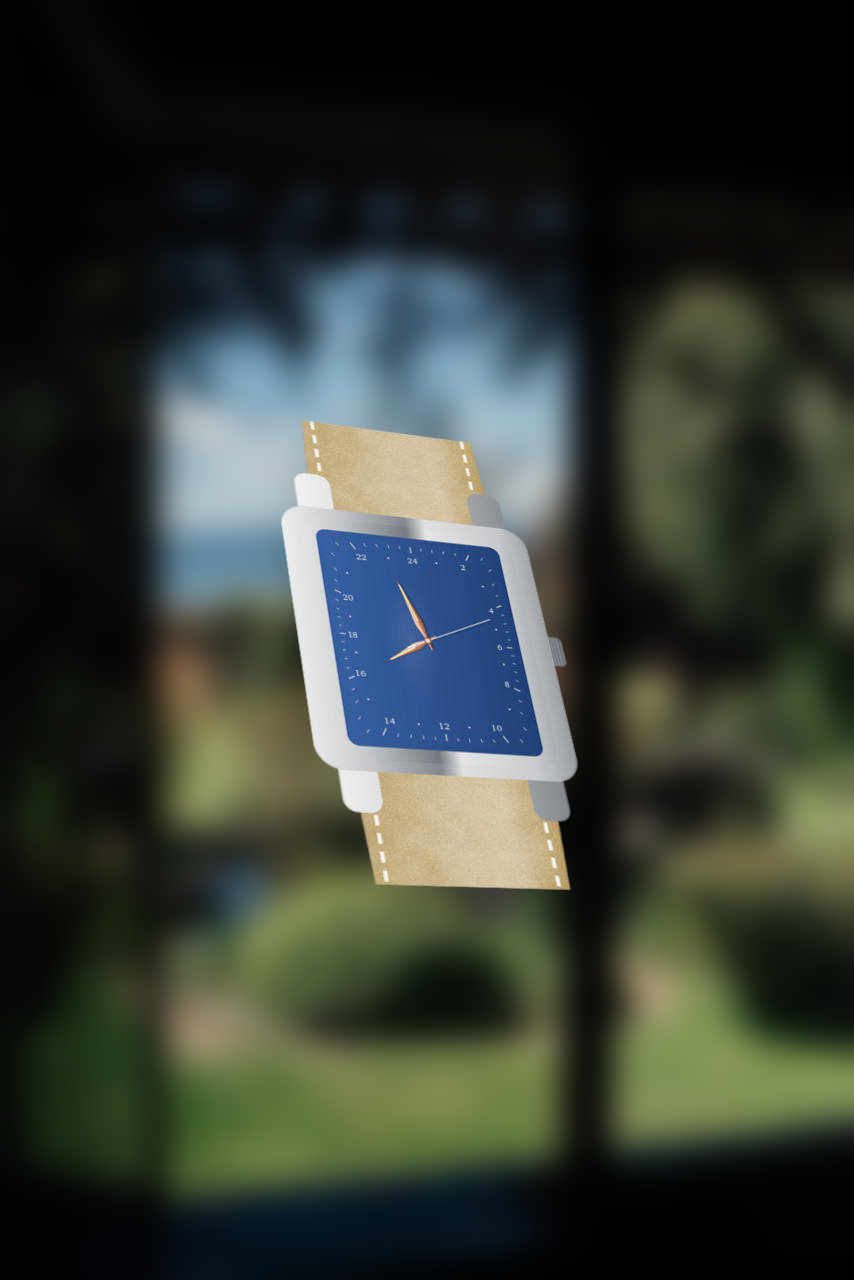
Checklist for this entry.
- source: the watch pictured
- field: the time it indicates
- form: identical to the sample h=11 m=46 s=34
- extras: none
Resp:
h=15 m=57 s=11
